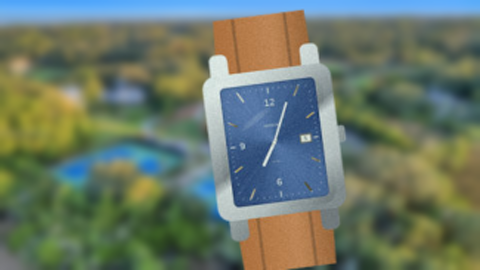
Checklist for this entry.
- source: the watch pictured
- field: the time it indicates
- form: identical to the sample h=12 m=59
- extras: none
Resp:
h=7 m=4
